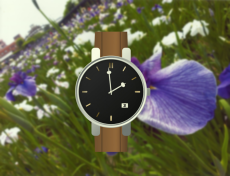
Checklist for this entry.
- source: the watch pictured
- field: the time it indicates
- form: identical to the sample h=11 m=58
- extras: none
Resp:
h=1 m=59
